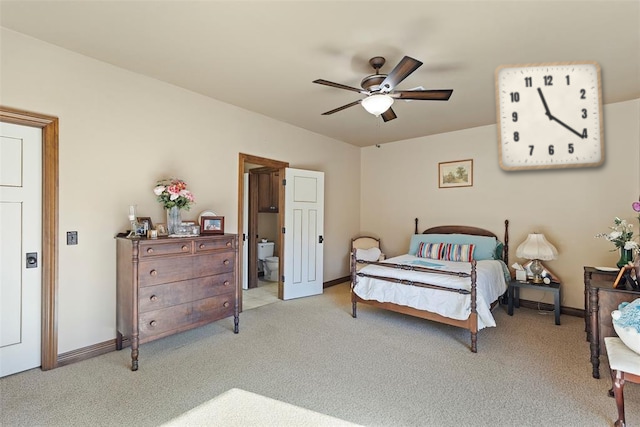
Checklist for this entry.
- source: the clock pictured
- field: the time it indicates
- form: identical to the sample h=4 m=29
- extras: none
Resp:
h=11 m=21
